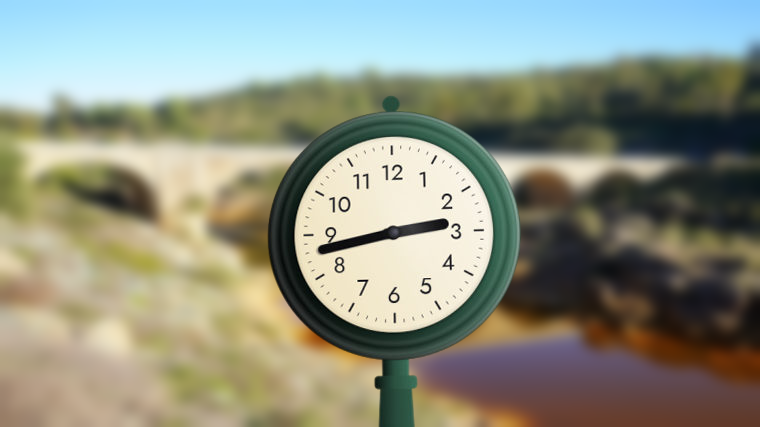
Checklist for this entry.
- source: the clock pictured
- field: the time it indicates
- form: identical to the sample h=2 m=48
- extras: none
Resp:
h=2 m=43
